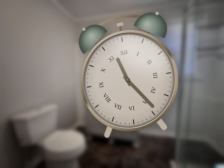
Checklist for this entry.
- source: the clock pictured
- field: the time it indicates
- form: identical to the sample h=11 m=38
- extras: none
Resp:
h=11 m=24
